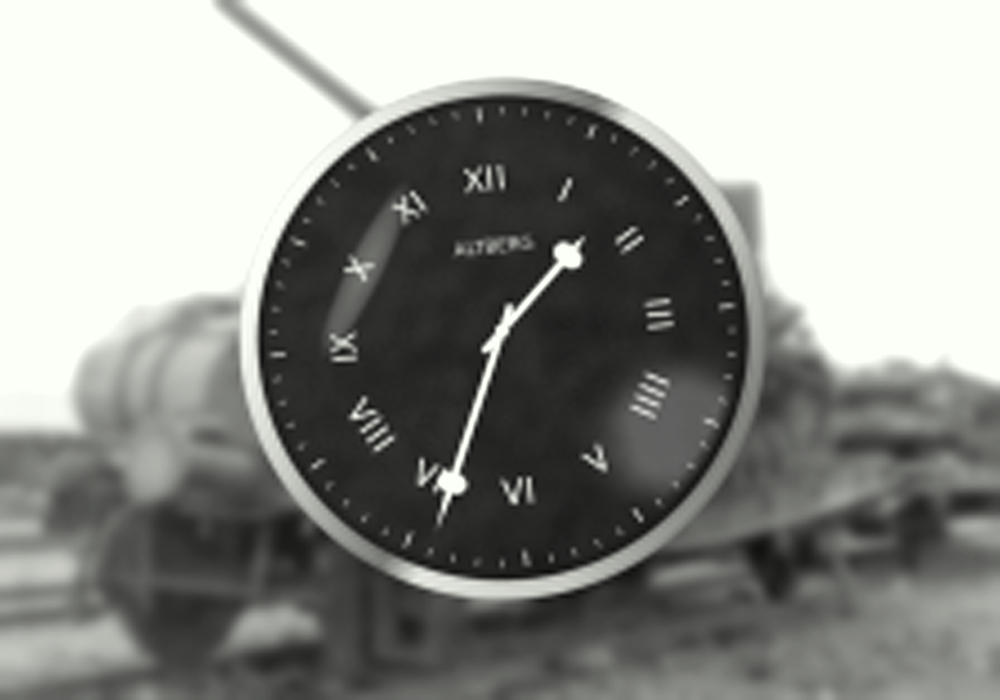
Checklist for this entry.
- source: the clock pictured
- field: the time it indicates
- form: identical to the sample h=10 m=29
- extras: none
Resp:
h=1 m=34
